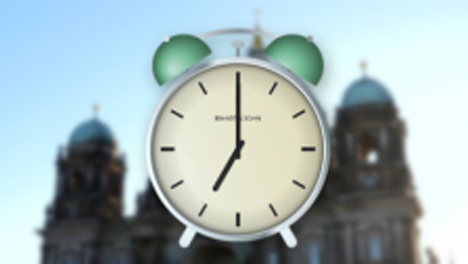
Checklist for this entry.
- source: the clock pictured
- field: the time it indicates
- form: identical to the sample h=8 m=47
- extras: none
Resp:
h=7 m=0
